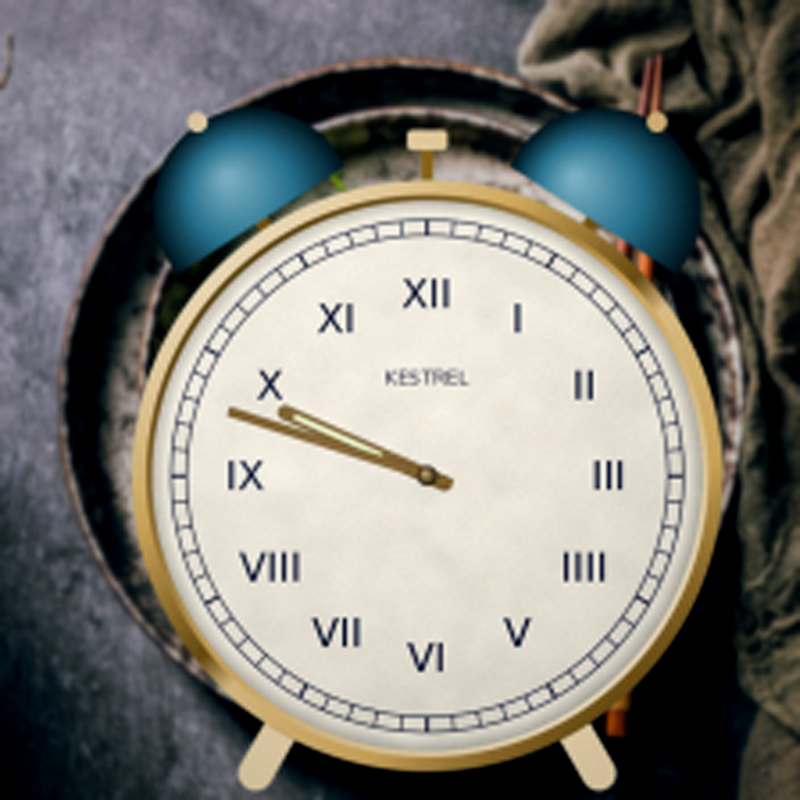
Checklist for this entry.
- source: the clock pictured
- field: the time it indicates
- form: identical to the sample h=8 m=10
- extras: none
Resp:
h=9 m=48
